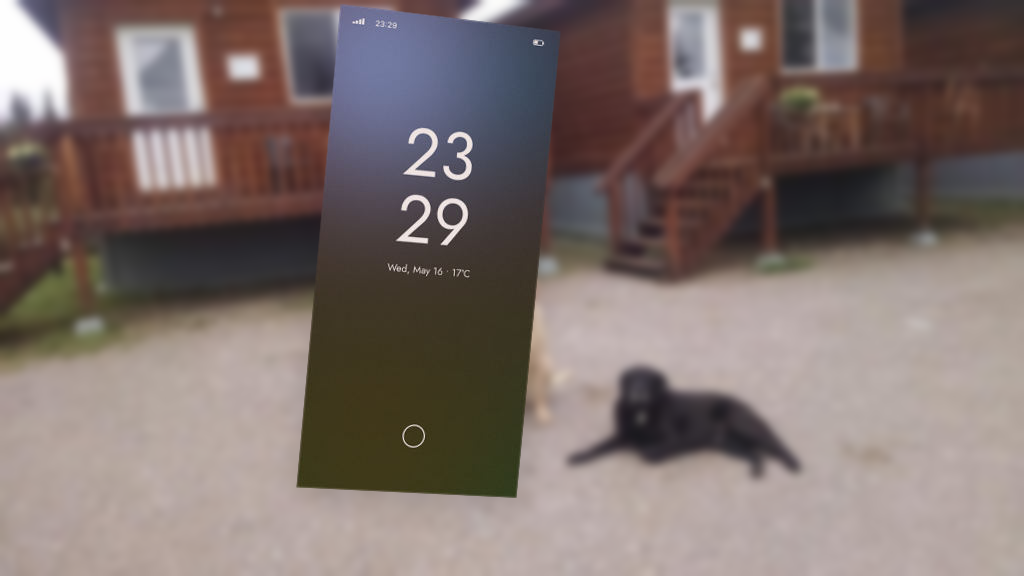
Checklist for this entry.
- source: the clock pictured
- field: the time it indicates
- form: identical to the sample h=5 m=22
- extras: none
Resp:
h=23 m=29
